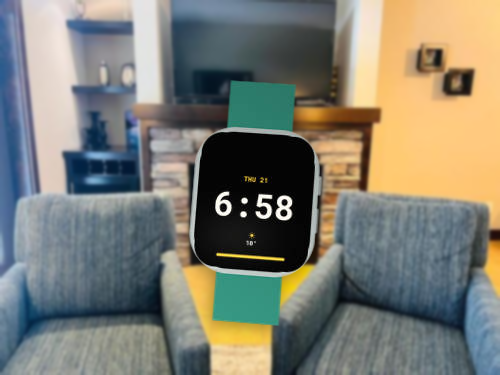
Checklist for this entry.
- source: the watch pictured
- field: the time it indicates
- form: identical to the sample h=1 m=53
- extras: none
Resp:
h=6 m=58
